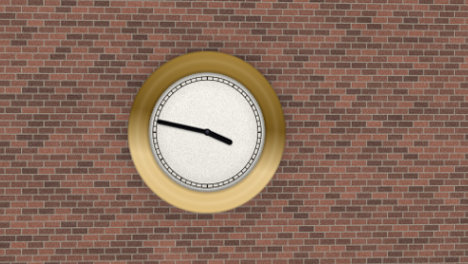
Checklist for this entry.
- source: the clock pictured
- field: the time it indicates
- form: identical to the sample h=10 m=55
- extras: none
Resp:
h=3 m=47
